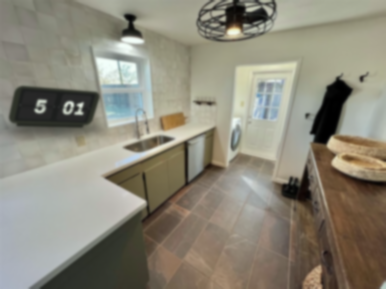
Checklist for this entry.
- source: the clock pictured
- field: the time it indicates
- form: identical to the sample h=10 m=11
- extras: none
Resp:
h=5 m=1
